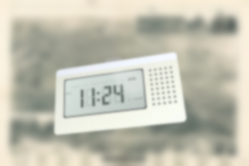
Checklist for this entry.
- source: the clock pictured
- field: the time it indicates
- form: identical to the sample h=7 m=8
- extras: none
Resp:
h=11 m=24
